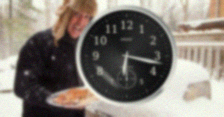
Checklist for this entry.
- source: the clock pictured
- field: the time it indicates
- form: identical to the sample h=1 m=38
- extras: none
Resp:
h=6 m=17
